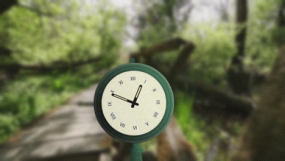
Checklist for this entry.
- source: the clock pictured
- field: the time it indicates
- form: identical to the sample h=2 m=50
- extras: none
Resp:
h=12 m=49
